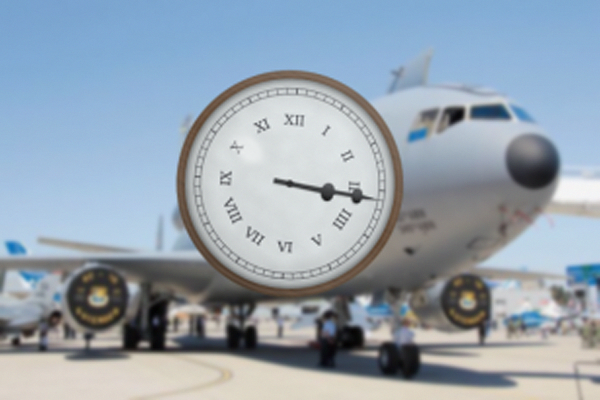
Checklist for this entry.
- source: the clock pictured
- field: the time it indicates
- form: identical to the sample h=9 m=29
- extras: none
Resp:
h=3 m=16
